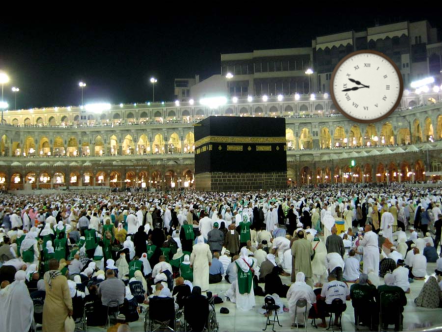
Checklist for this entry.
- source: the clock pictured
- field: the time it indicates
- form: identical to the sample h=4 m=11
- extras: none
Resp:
h=9 m=43
